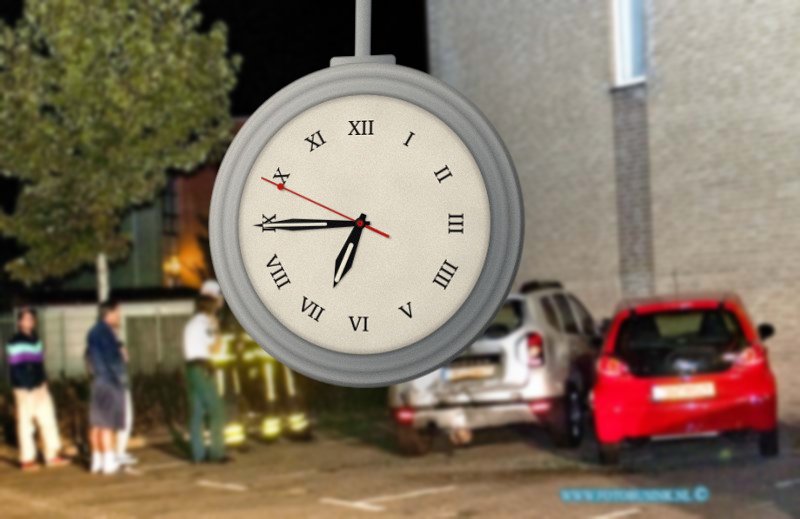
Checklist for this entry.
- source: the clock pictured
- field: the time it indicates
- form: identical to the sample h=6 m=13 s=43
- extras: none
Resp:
h=6 m=44 s=49
